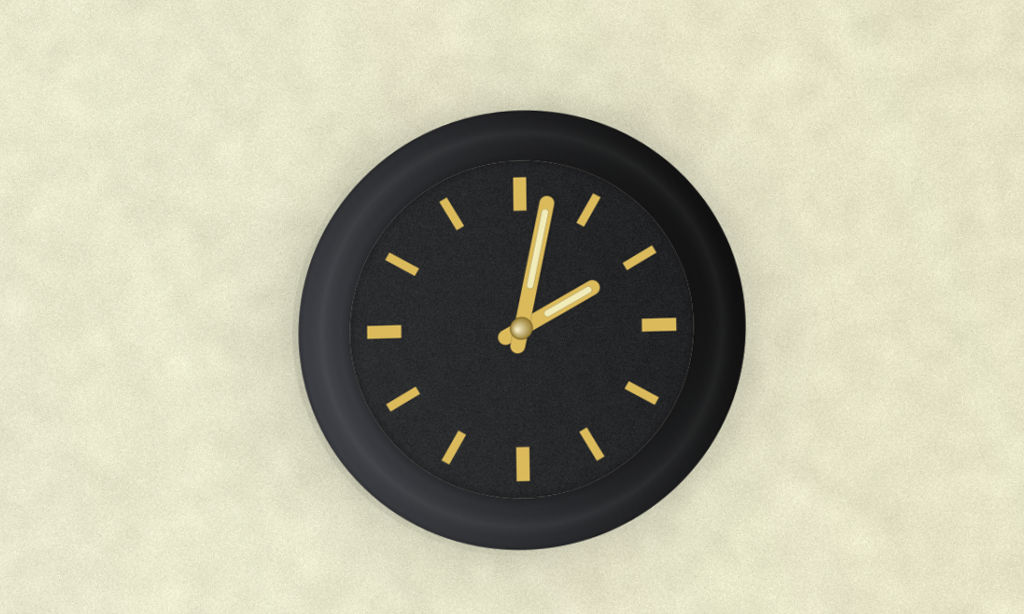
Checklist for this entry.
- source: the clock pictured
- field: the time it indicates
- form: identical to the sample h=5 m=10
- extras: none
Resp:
h=2 m=2
